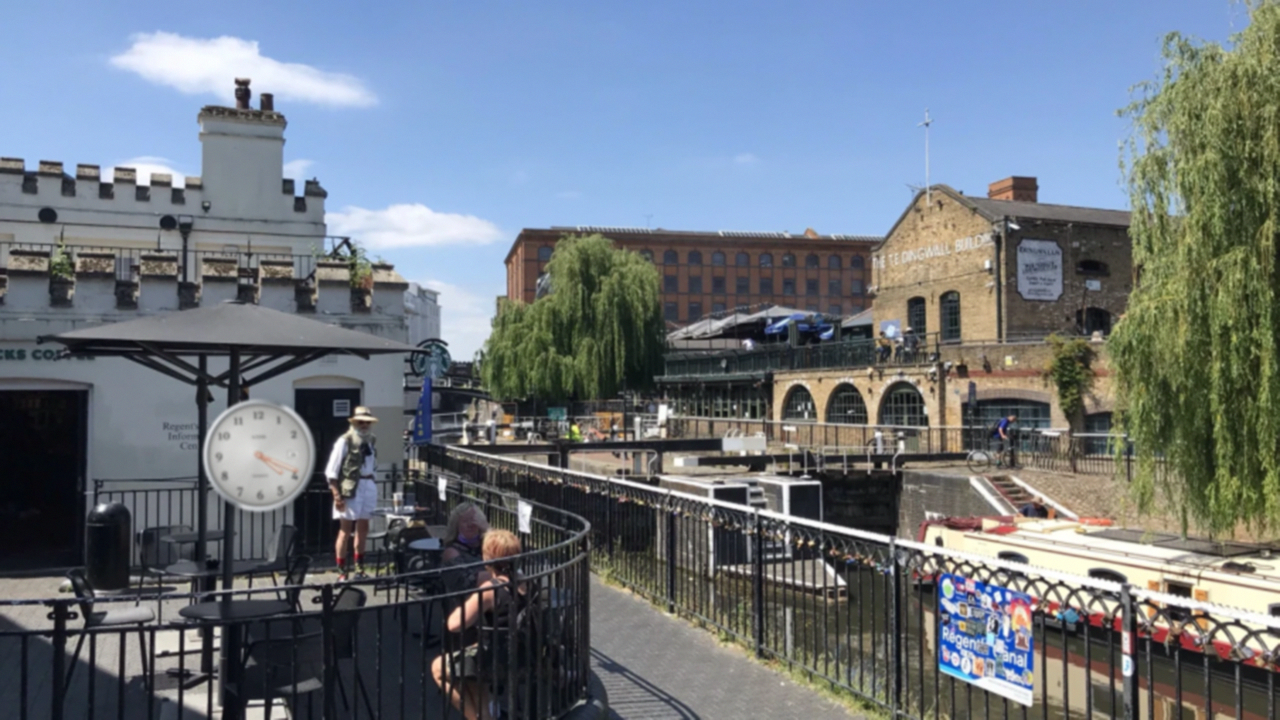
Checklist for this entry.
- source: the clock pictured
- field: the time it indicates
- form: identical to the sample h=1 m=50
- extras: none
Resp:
h=4 m=19
